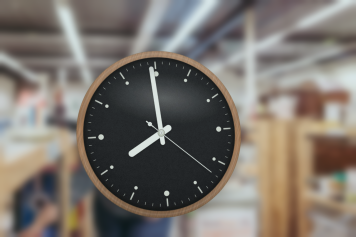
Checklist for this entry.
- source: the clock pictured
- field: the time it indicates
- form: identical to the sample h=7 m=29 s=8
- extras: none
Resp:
h=7 m=59 s=22
